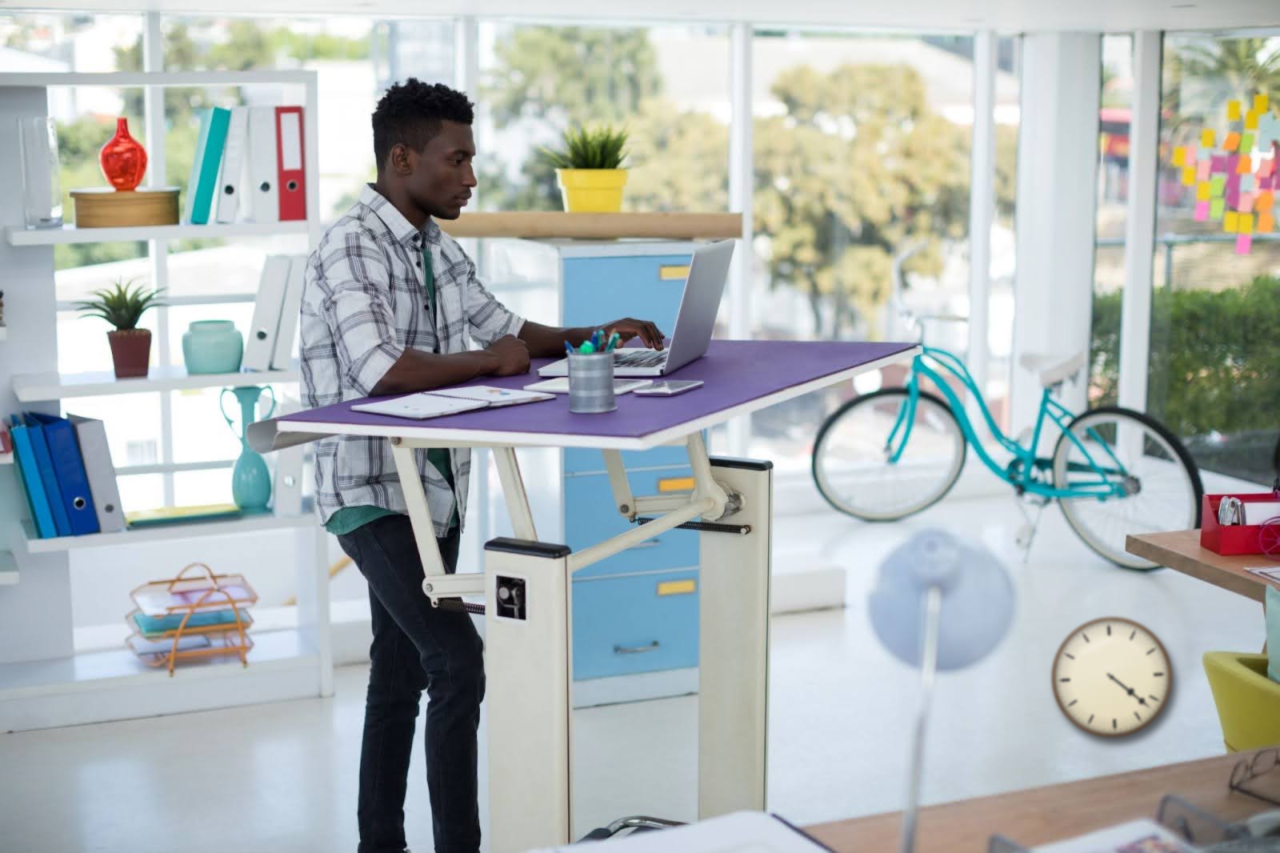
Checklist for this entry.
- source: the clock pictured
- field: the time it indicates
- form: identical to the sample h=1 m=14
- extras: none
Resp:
h=4 m=22
